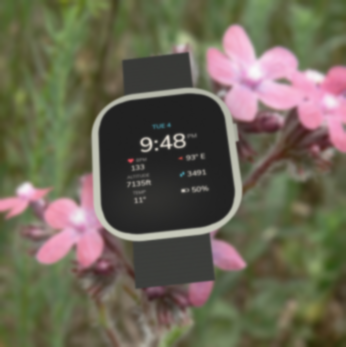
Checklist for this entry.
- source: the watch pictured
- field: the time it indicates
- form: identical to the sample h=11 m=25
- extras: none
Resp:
h=9 m=48
